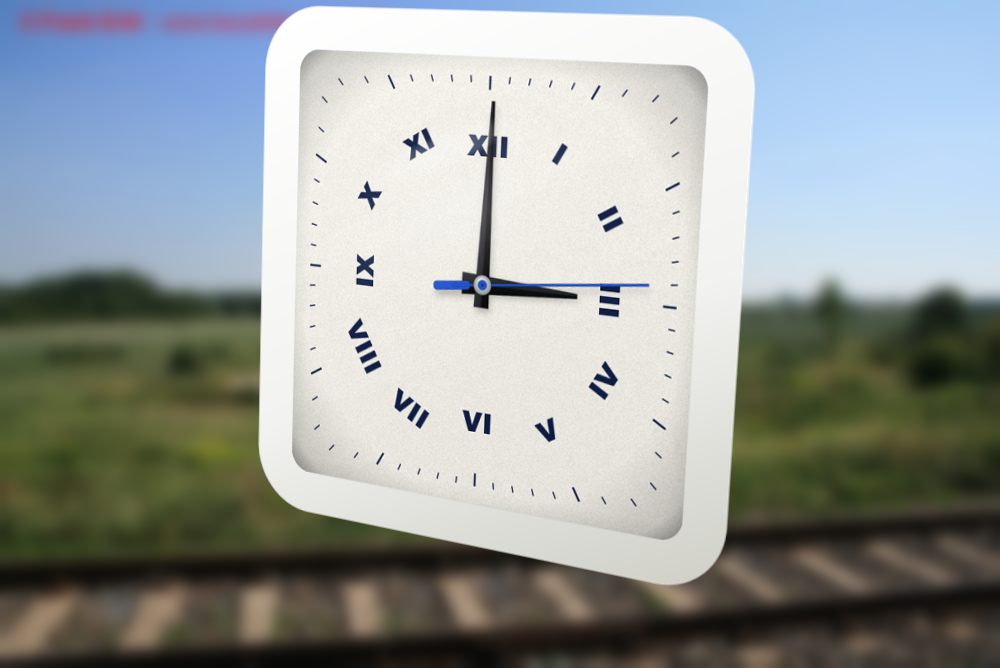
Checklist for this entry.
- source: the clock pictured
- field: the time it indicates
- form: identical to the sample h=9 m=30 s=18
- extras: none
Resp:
h=3 m=0 s=14
